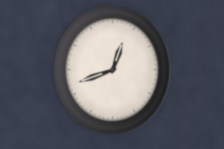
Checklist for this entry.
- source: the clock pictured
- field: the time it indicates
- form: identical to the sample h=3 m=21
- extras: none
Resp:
h=12 m=42
